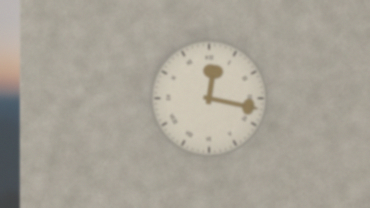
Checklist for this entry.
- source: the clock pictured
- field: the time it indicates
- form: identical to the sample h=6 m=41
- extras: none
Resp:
h=12 m=17
